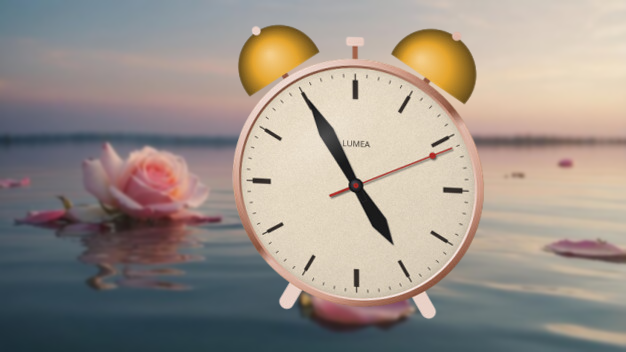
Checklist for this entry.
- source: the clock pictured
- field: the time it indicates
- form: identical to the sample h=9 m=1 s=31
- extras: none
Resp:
h=4 m=55 s=11
